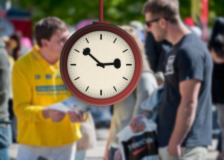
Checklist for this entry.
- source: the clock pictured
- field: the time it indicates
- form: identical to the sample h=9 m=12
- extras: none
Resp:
h=2 m=52
